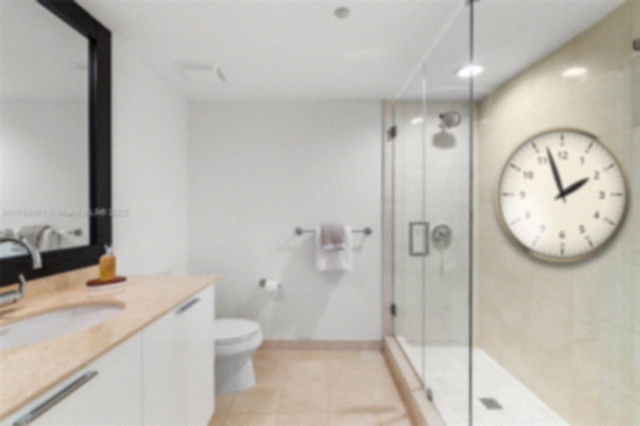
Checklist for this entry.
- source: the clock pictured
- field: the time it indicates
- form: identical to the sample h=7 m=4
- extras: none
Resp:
h=1 m=57
